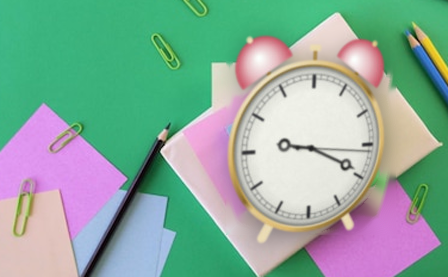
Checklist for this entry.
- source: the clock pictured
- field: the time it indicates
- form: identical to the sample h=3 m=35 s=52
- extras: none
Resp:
h=9 m=19 s=16
